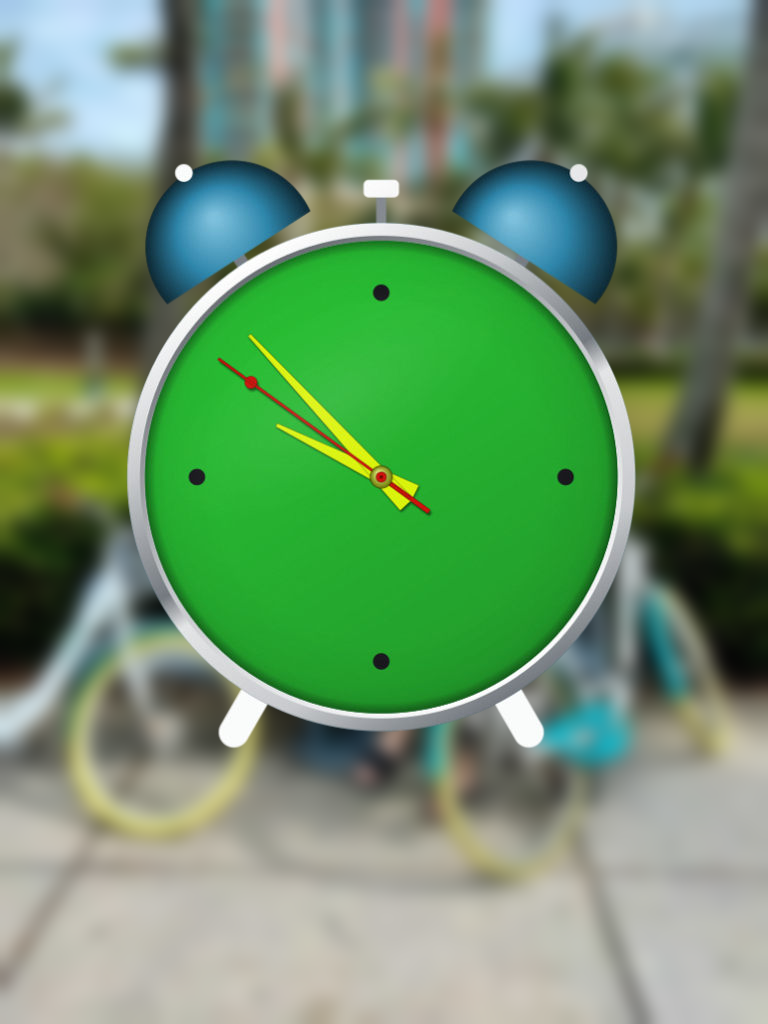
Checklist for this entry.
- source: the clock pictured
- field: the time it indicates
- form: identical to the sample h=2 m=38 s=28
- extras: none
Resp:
h=9 m=52 s=51
